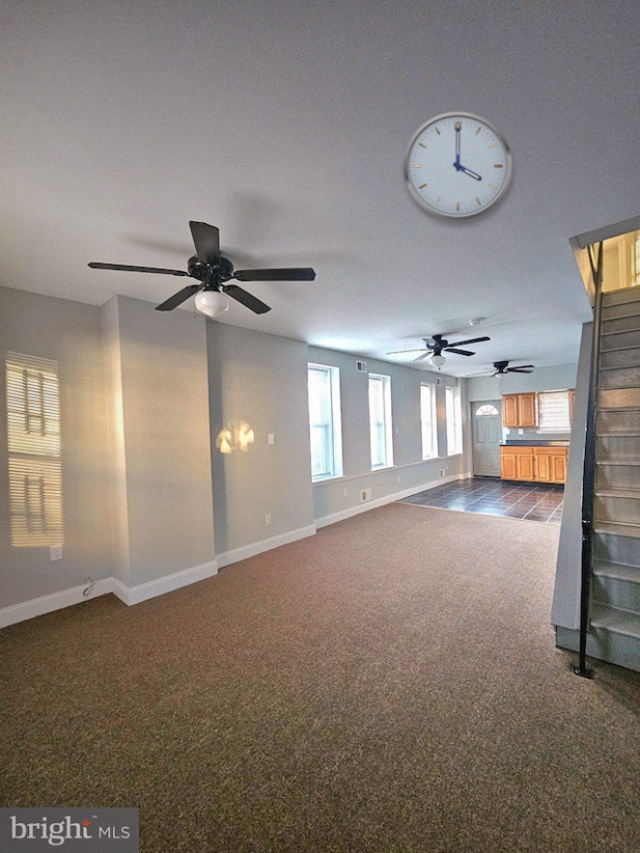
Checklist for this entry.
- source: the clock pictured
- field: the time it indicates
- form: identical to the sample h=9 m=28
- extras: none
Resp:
h=4 m=0
